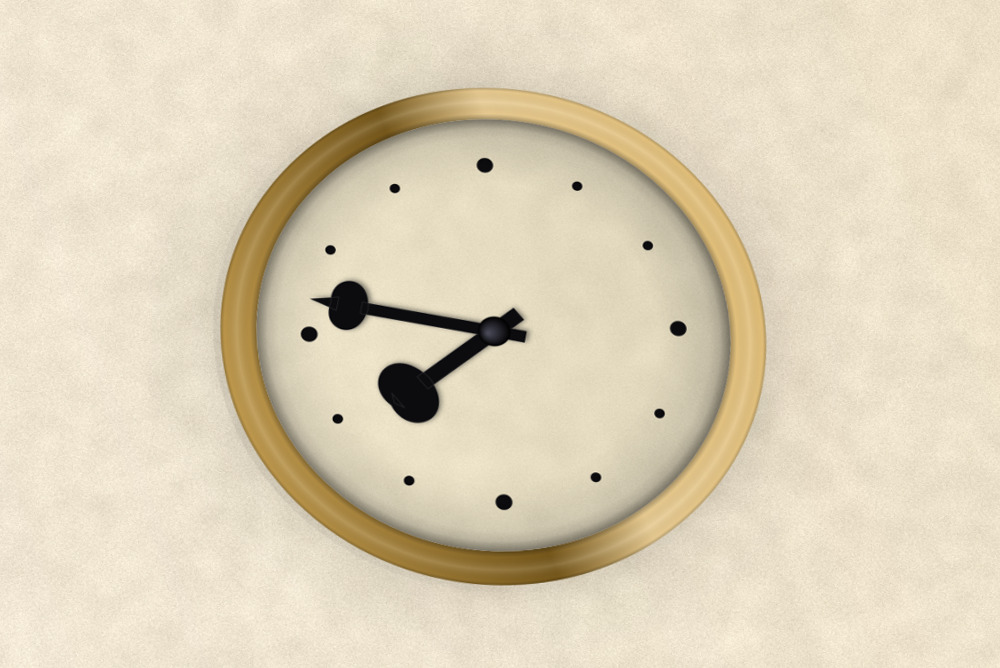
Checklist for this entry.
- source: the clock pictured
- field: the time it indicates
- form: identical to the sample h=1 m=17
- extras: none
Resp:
h=7 m=47
